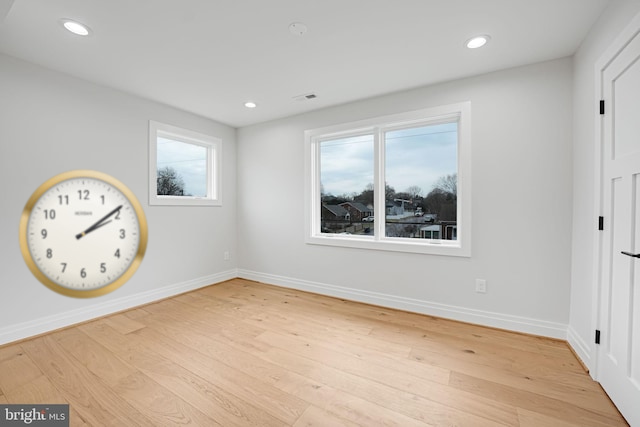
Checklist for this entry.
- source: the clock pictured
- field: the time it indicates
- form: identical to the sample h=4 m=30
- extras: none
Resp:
h=2 m=9
